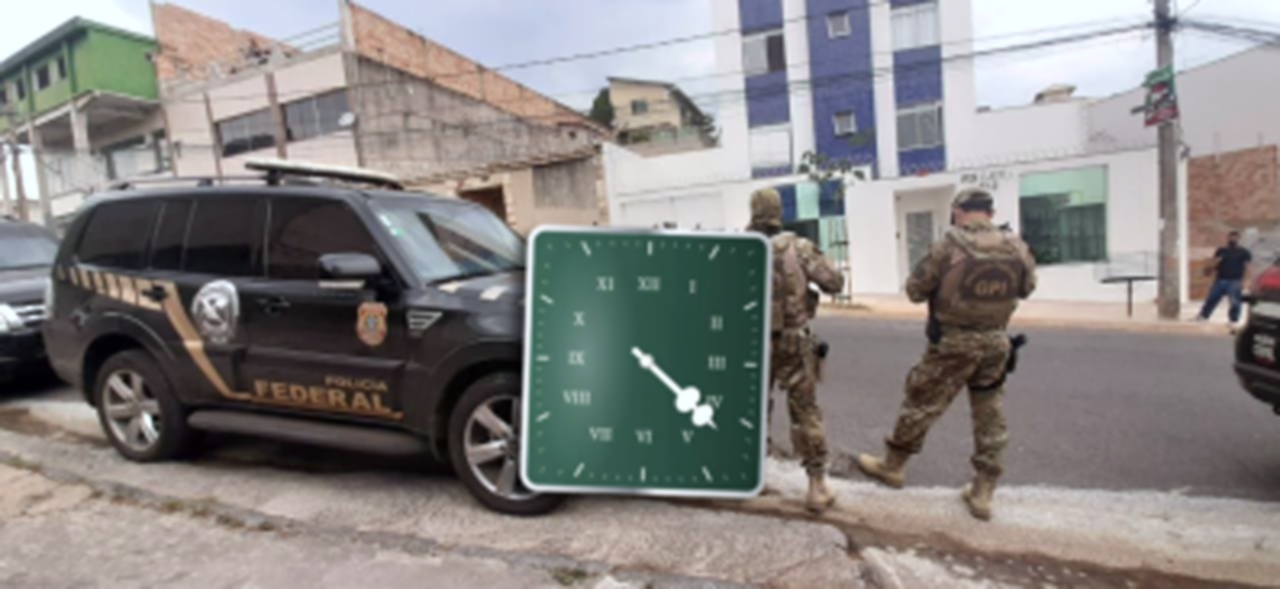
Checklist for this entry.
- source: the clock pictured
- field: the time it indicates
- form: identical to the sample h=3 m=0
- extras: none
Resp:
h=4 m=22
